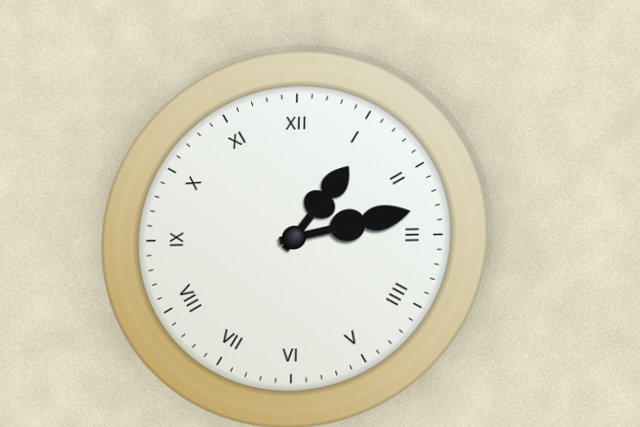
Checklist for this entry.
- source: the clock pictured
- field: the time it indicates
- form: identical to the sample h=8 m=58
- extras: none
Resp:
h=1 m=13
